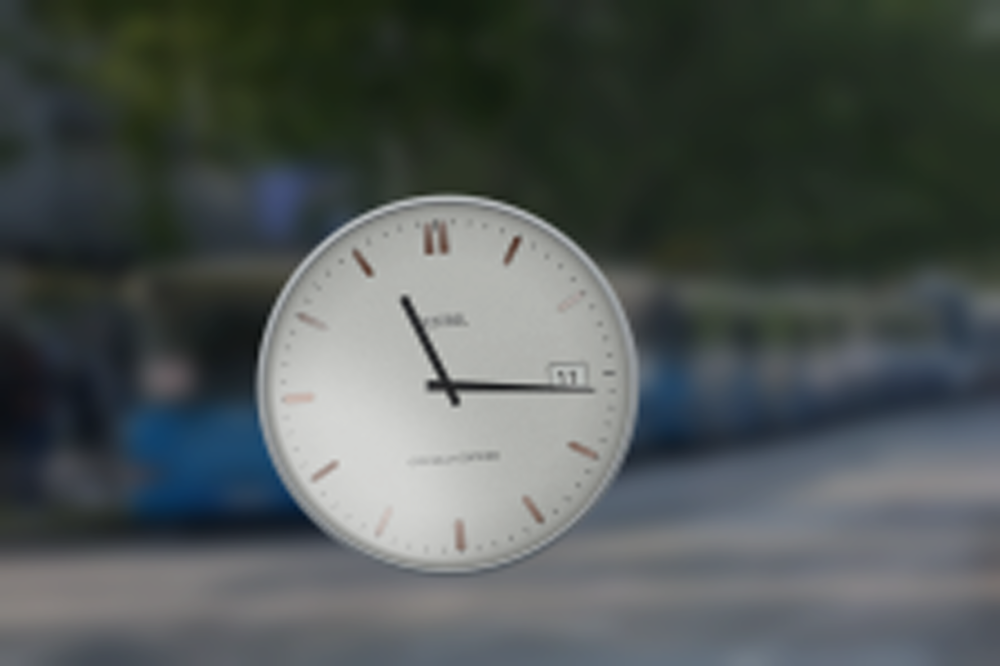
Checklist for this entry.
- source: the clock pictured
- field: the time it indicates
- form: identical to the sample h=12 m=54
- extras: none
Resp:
h=11 m=16
